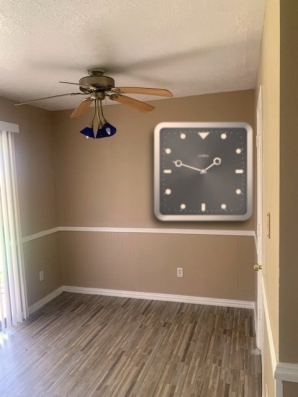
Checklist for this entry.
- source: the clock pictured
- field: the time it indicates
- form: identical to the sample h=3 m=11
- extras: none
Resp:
h=1 m=48
